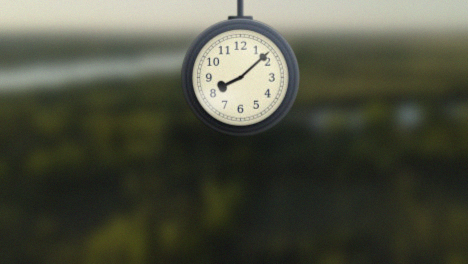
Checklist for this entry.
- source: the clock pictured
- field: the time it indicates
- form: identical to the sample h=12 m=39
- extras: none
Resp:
h=8 m=8
